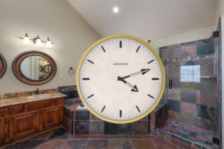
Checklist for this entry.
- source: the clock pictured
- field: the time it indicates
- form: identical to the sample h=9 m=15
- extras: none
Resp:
h=4 m=12
